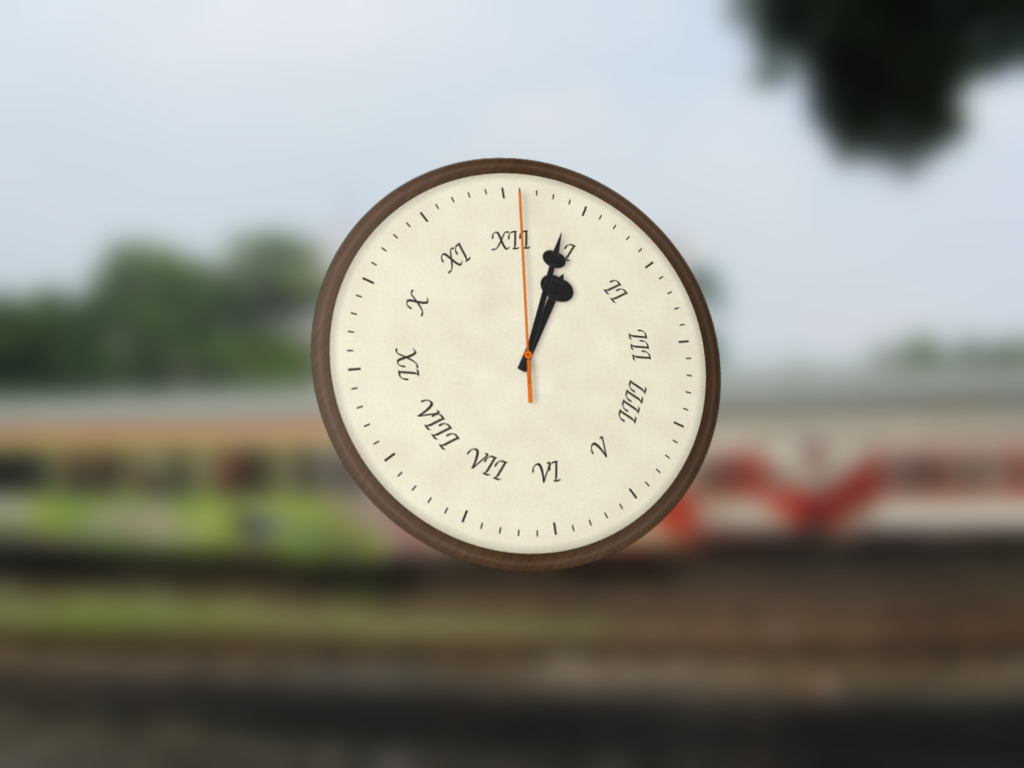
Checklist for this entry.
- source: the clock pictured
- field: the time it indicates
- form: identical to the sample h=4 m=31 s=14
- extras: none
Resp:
h=1 m=4 s=1
